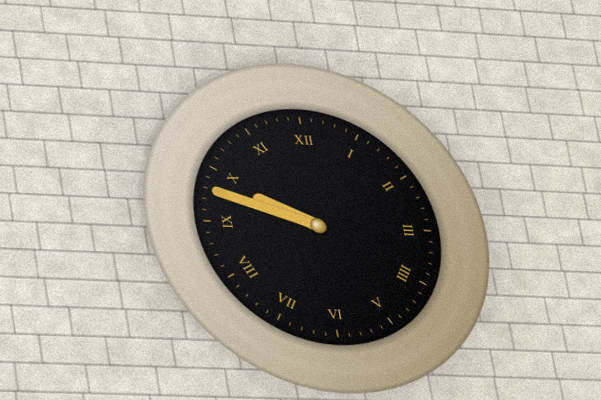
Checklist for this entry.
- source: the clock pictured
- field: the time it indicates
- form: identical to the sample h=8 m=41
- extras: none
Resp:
h=9 m=48
